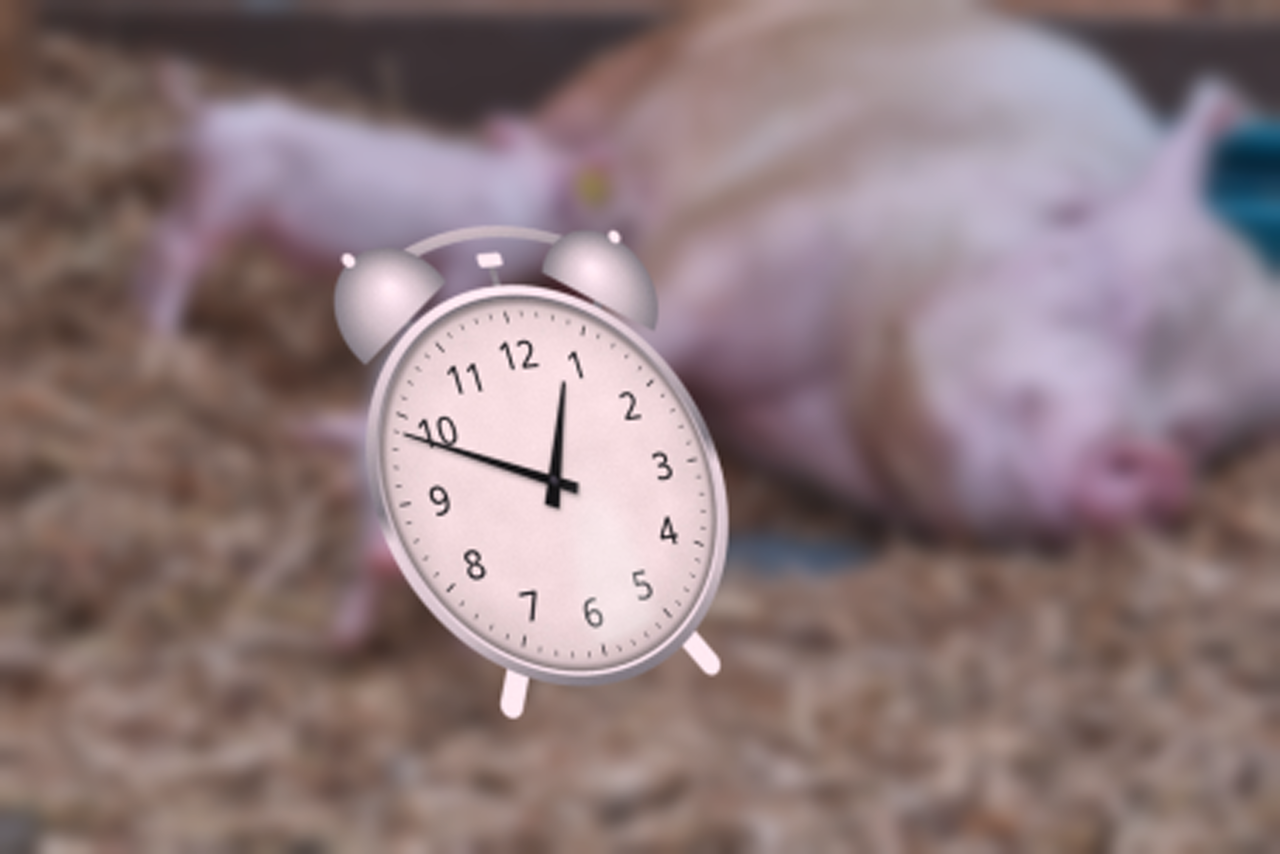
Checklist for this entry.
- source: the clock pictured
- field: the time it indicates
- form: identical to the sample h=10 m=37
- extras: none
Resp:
h=12 m=49
